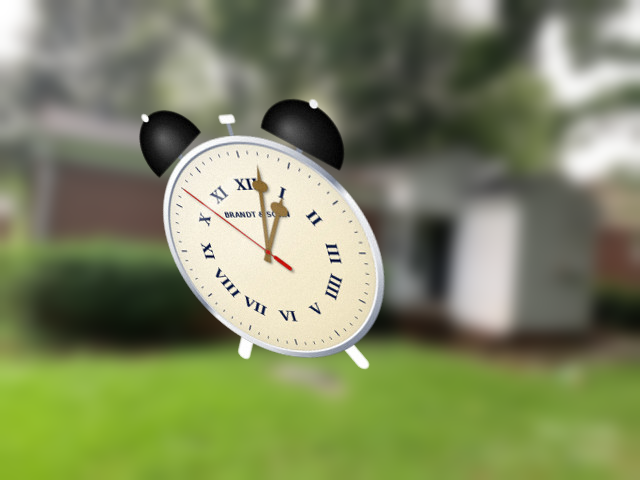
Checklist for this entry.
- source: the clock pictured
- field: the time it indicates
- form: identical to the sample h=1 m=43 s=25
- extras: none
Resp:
h=1 m=1 s=52
